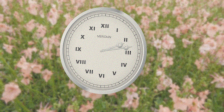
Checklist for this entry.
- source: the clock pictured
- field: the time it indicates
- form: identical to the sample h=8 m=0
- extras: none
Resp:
h=2 m=13
